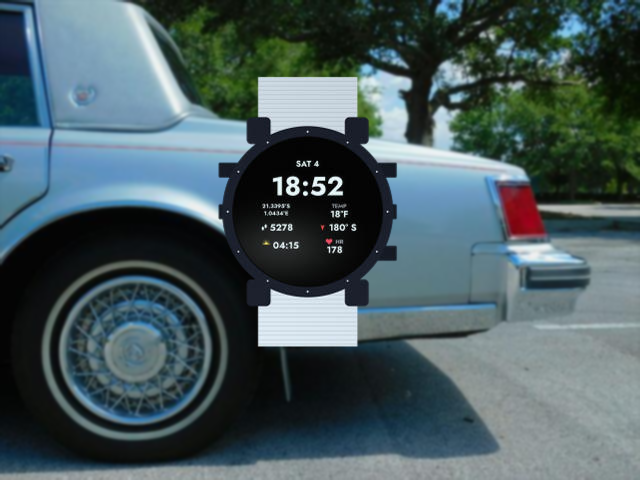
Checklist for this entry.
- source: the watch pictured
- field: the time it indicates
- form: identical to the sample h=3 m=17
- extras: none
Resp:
h=18 m=52
